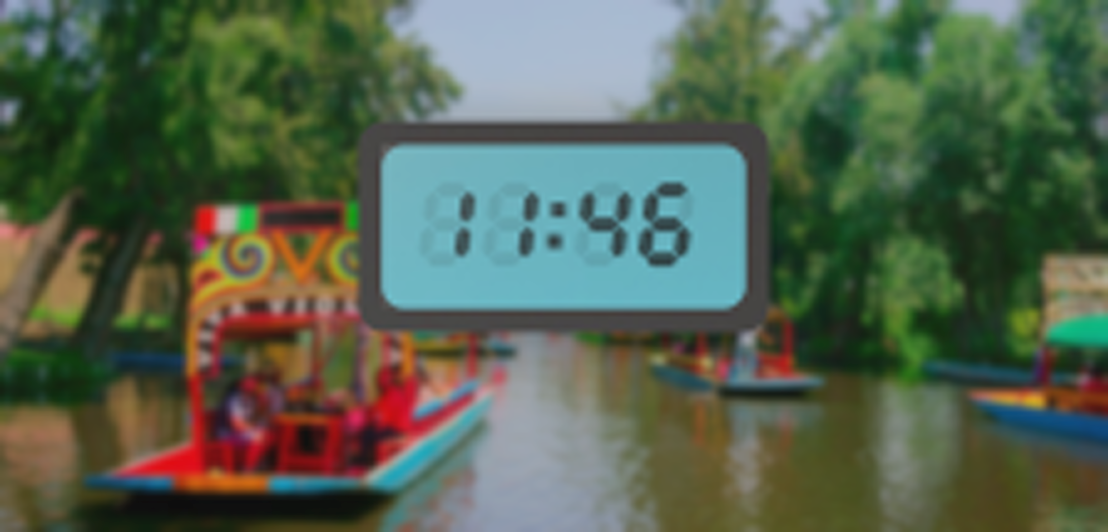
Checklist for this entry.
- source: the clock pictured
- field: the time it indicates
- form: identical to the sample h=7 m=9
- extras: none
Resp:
h=11 m=46
